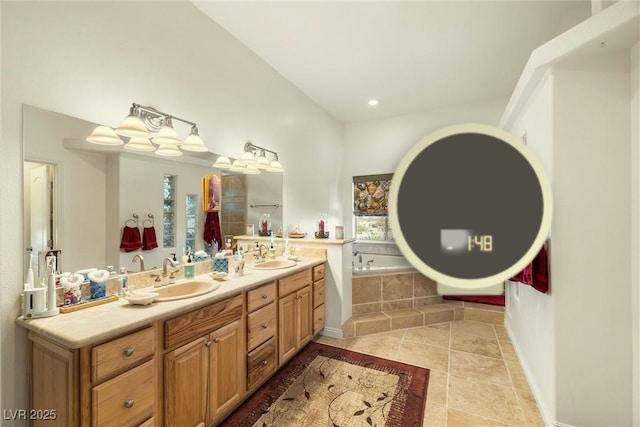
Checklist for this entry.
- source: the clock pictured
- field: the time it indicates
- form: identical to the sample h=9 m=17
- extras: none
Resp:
h=1 m=48
